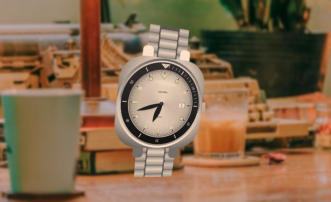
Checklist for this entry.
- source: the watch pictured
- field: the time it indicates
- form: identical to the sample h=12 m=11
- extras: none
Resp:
h=6 m=42
